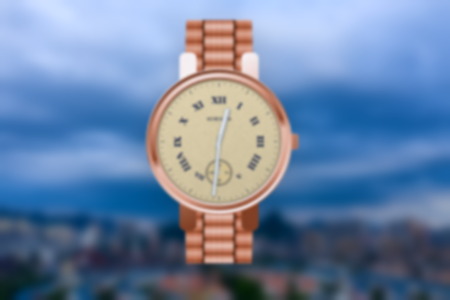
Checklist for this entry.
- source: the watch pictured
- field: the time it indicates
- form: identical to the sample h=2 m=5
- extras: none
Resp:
h=12 m=31
